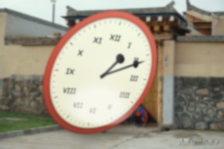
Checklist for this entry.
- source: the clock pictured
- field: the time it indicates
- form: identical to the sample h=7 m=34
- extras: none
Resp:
h=1 m=11
